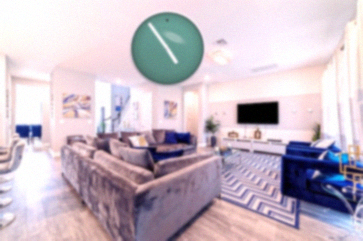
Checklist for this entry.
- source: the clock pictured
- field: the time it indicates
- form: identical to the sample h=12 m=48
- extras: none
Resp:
h=4 m=54
